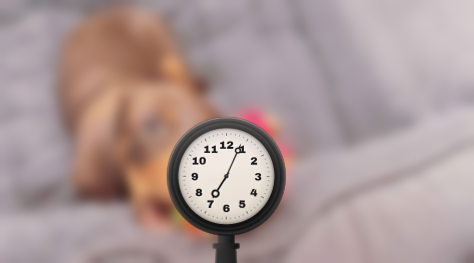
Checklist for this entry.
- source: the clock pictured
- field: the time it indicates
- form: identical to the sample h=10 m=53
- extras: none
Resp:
h=7 m=4
